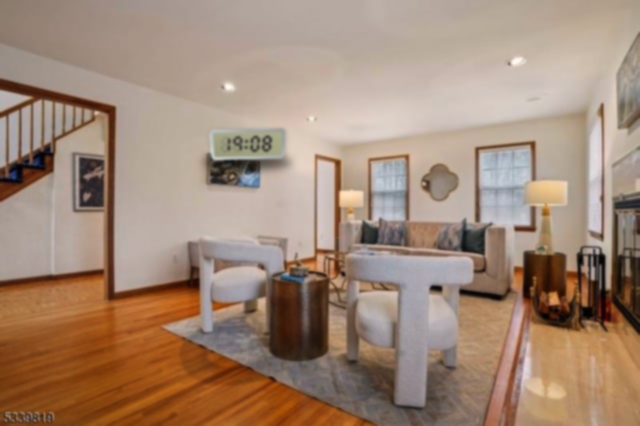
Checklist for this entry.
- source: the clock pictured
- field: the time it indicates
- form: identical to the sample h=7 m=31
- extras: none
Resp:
h=19 m=8
